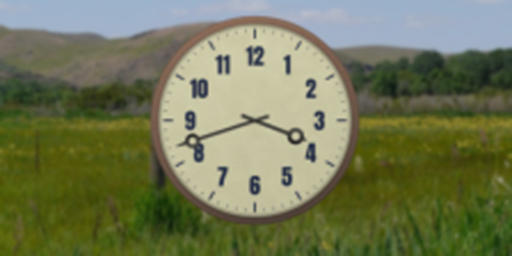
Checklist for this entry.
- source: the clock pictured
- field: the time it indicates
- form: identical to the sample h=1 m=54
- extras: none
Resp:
h=3 m=42
